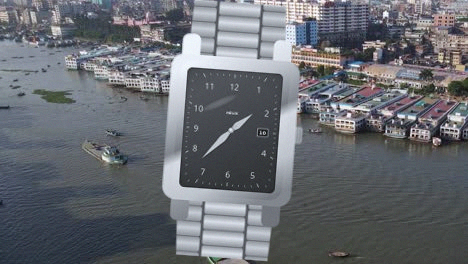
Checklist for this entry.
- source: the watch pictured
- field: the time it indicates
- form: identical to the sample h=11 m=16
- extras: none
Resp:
h=1 m=37
